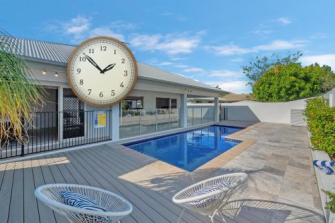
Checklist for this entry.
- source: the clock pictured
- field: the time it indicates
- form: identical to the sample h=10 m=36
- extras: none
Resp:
h=1 m=52
